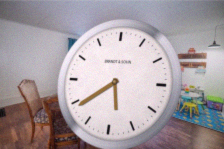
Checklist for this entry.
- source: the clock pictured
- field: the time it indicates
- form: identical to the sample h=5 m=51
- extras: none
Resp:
h=5 m=39
